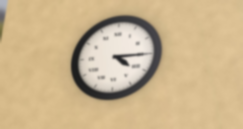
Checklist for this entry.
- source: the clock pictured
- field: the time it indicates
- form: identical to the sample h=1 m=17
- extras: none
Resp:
h=4 m=15
